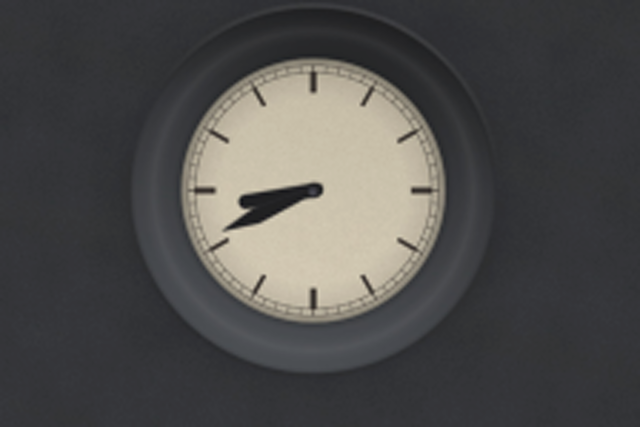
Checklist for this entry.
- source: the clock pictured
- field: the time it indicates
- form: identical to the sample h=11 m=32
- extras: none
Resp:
h=8 m=41
